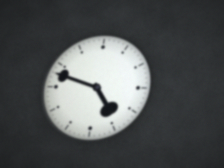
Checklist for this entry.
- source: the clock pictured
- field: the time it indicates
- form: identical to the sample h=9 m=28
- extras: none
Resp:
h=4 m=48
